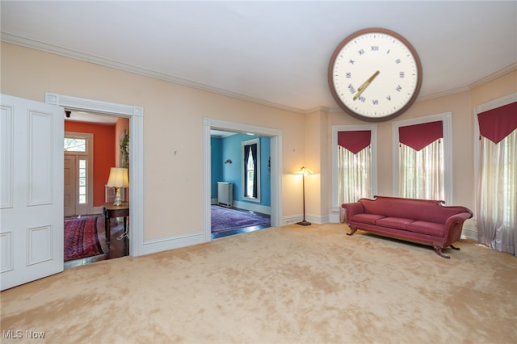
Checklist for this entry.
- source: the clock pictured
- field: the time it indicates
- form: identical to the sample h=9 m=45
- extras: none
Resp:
h=7 m=37
